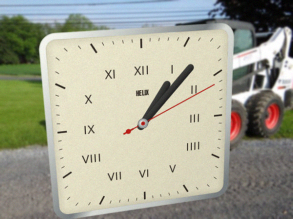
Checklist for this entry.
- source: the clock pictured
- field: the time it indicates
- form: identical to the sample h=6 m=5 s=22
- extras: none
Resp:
h=1 m=7 s=11
